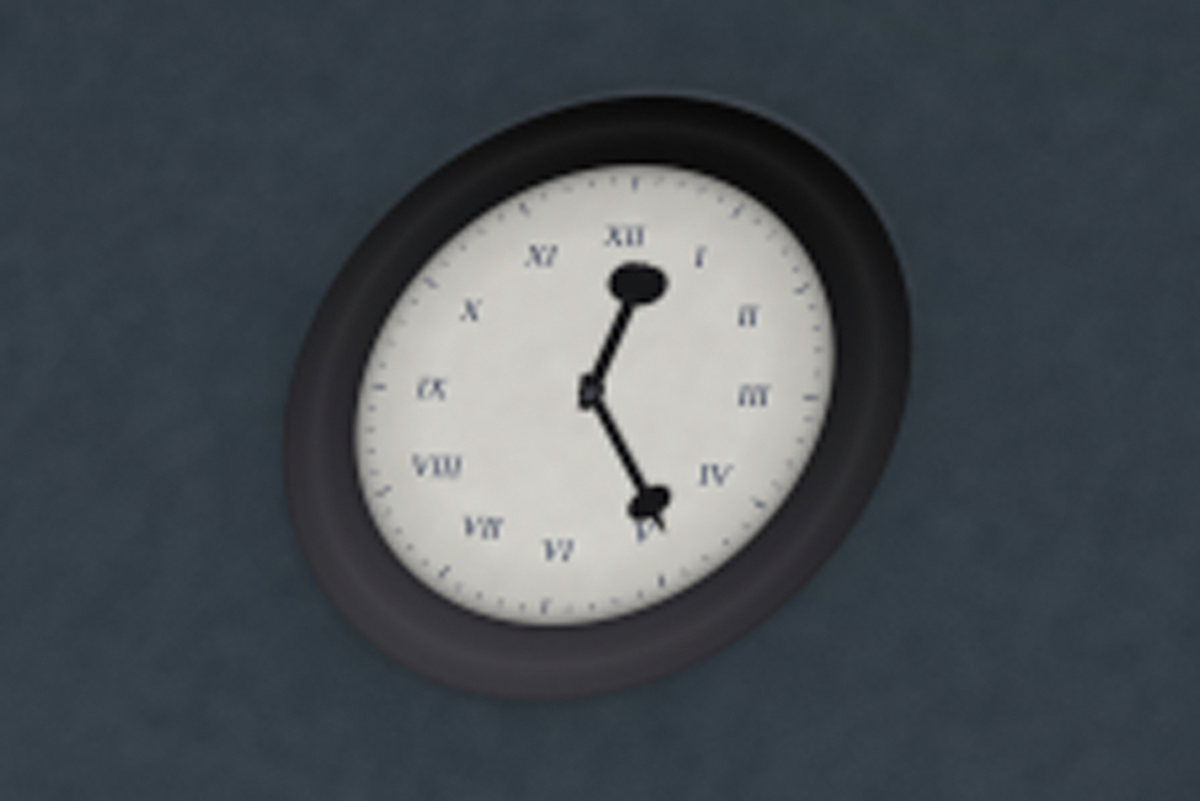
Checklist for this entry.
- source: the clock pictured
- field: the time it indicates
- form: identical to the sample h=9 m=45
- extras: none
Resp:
h=12 m=24
